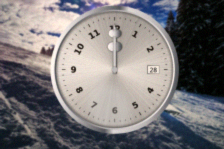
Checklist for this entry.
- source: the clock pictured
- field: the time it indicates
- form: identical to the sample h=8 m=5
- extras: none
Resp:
h=12 m=0
